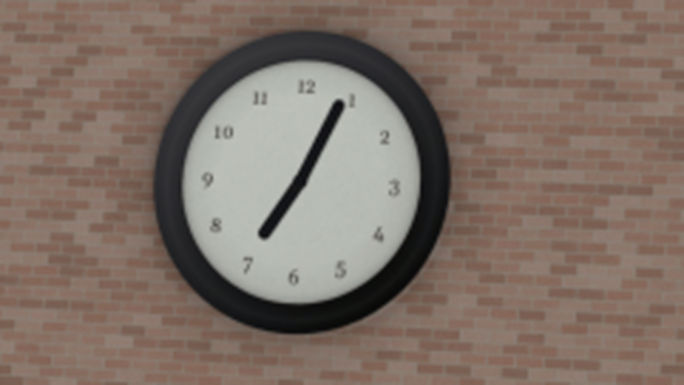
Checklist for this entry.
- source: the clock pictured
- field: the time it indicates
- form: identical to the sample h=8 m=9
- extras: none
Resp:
h=7 m=4
